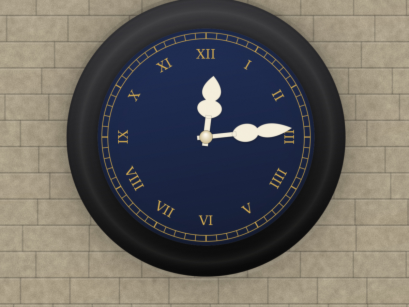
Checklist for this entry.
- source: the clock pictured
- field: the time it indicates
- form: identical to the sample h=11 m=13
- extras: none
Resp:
h=12 m=14
